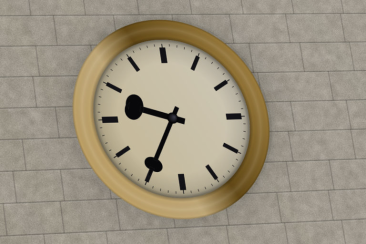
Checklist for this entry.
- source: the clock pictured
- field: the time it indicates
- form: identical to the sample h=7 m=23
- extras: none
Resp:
h=9 m=35
